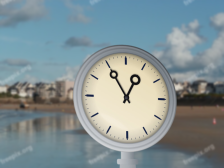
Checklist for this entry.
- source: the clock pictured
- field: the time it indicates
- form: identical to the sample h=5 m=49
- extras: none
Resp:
h=12 m=55
